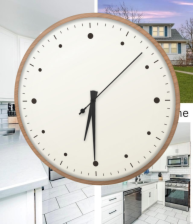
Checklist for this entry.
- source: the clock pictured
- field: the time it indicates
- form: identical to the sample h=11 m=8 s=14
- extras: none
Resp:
h=6 m=30 s=8
